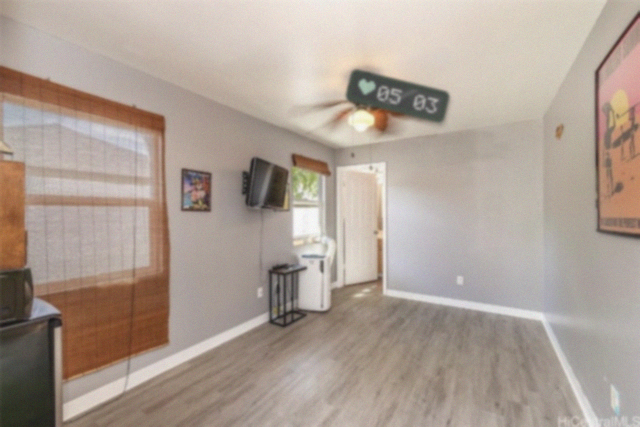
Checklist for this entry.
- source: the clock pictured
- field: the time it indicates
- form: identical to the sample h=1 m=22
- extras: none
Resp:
h=5 m=3
